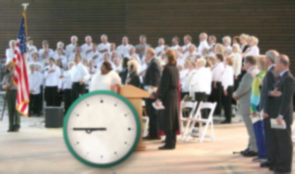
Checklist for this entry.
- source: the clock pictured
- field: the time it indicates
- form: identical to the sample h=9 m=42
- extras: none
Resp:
h=8 m=45
